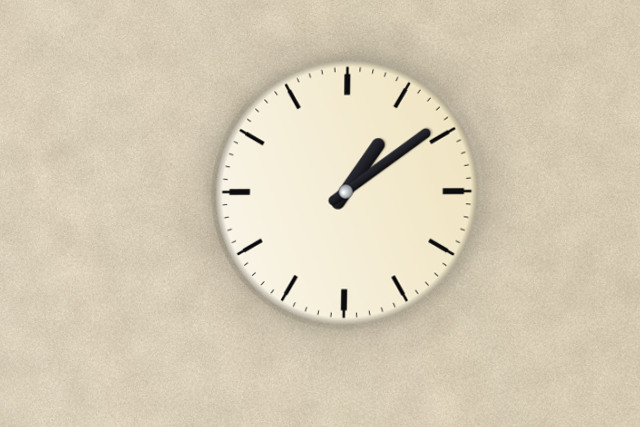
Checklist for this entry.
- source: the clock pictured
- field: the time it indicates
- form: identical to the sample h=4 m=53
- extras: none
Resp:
h=1 m=9
